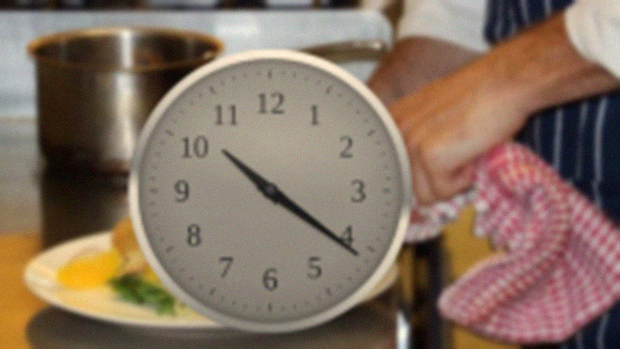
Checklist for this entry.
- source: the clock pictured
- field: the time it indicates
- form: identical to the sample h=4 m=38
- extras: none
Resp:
h=10 m=21
